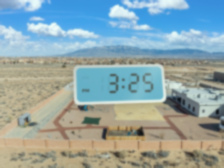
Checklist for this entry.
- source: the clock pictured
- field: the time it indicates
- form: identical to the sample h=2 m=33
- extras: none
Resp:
h=3 m=25
